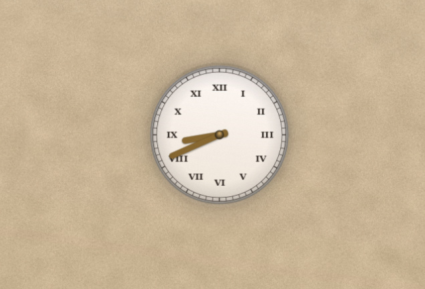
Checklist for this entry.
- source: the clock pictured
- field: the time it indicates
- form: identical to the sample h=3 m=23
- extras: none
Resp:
h=8 m=41
